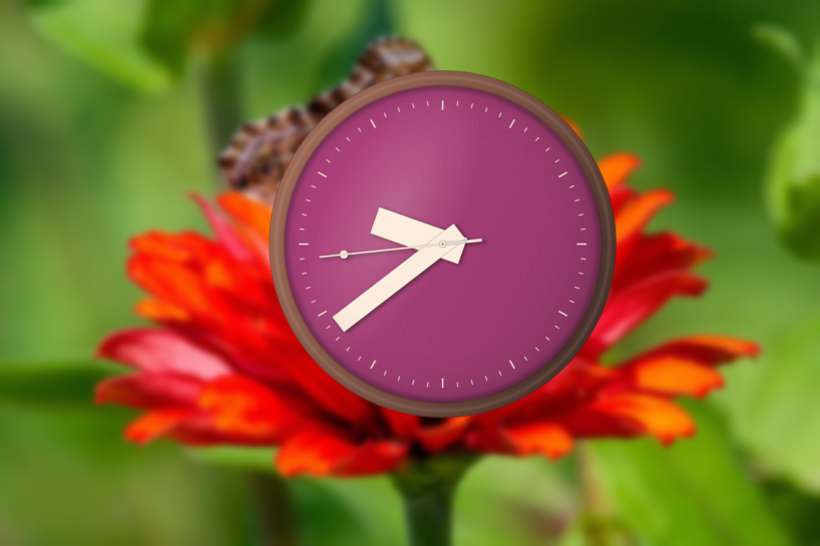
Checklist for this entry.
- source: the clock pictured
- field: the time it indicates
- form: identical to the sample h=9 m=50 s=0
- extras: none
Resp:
h=9 m=38 s=44
